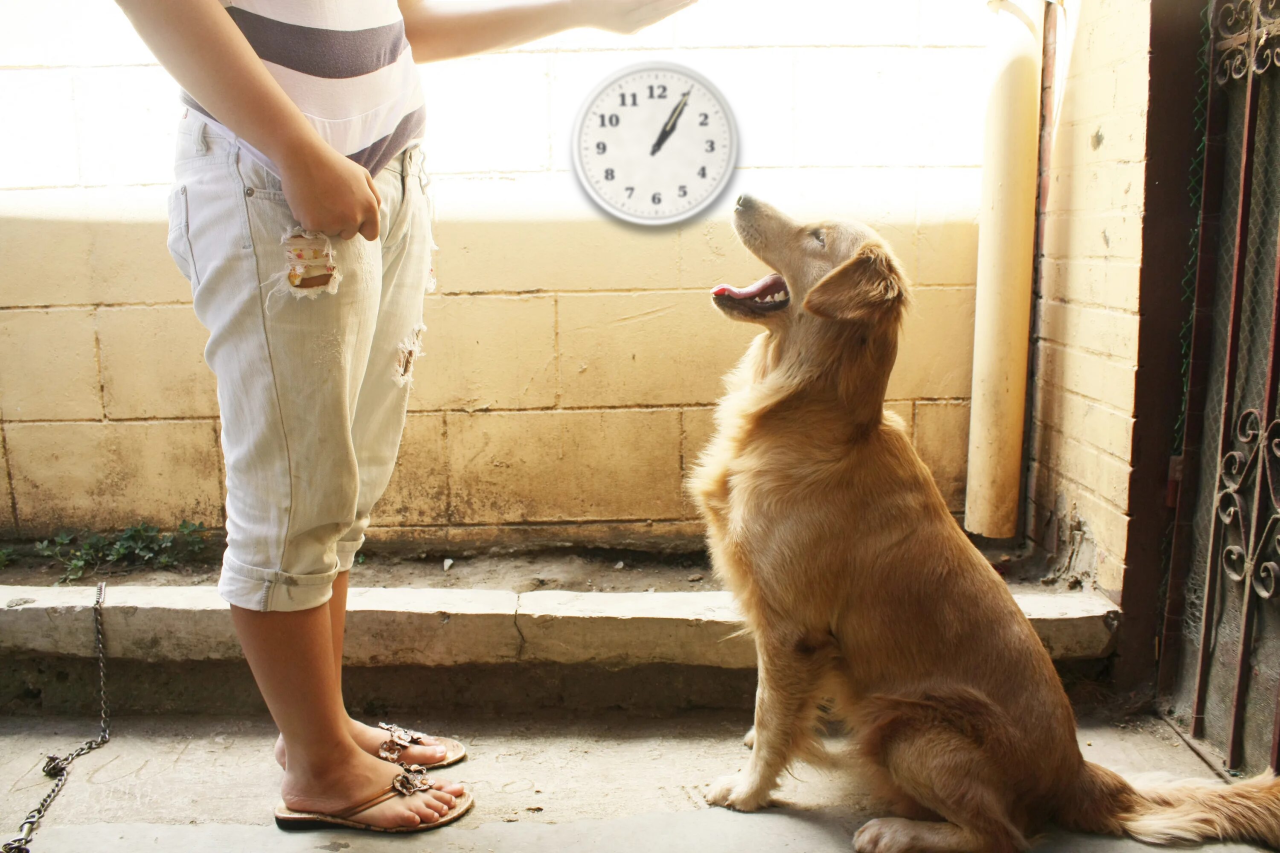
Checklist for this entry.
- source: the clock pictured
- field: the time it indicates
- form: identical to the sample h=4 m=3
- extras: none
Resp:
h=1 m=5
